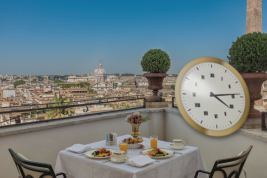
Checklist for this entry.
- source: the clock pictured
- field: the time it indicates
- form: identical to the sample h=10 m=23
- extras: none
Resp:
h=4 m=14
